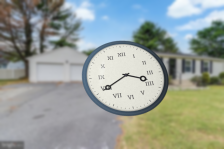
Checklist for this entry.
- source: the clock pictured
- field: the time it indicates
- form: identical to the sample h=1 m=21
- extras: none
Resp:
h=3 m=40
